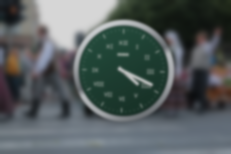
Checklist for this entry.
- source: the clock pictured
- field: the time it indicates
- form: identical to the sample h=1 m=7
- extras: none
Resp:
h=4 m=19
